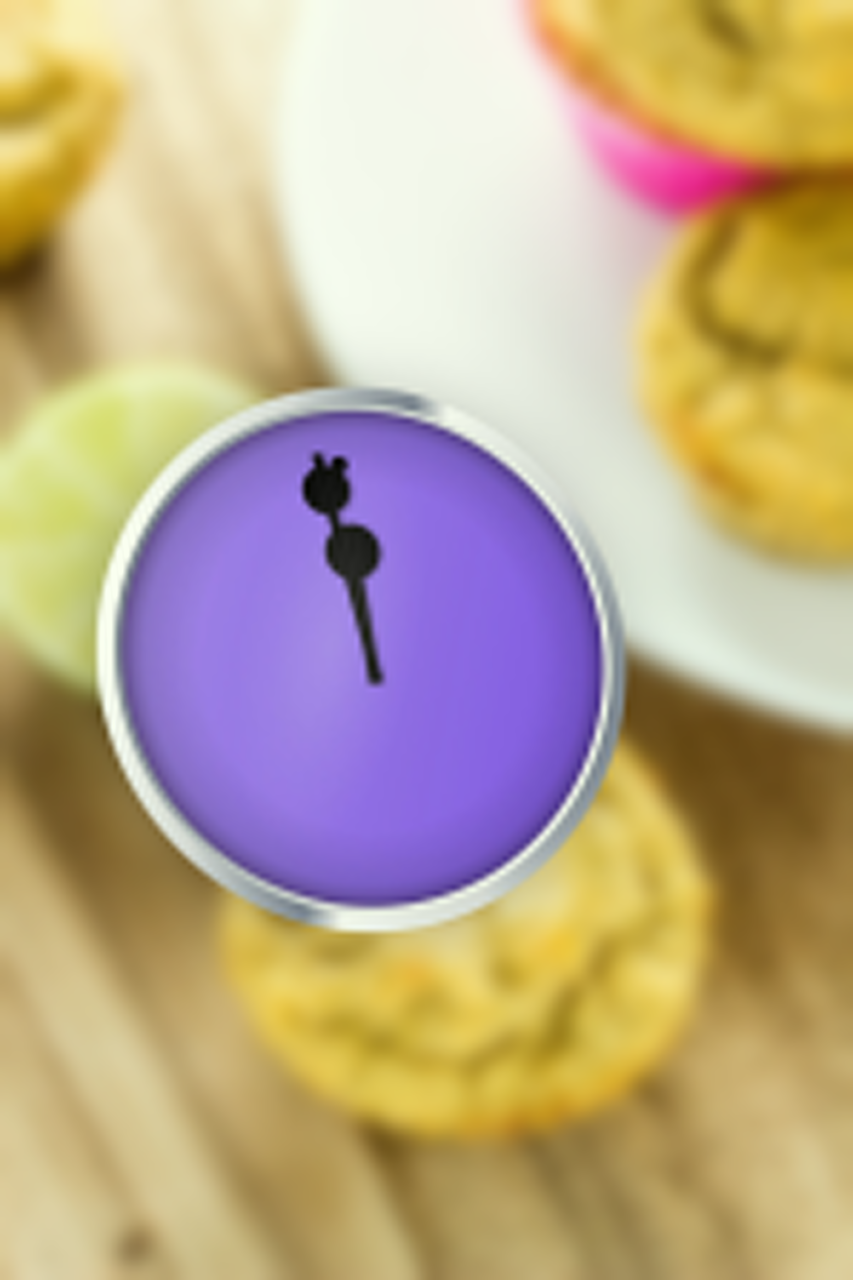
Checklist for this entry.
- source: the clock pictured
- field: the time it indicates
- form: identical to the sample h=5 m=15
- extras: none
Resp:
h=11 m=59
